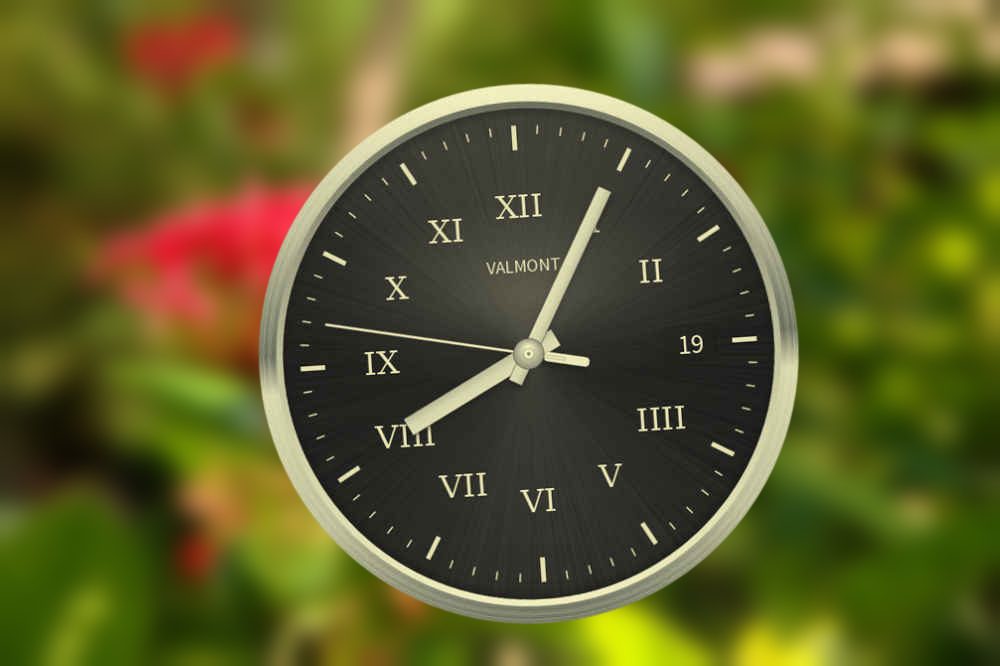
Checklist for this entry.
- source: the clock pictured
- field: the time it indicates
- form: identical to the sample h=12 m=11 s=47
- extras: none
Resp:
h=8 m=4 s=47
